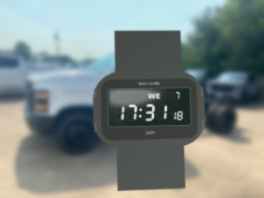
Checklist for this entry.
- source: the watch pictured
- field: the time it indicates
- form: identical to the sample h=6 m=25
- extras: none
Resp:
h=17 m=31
